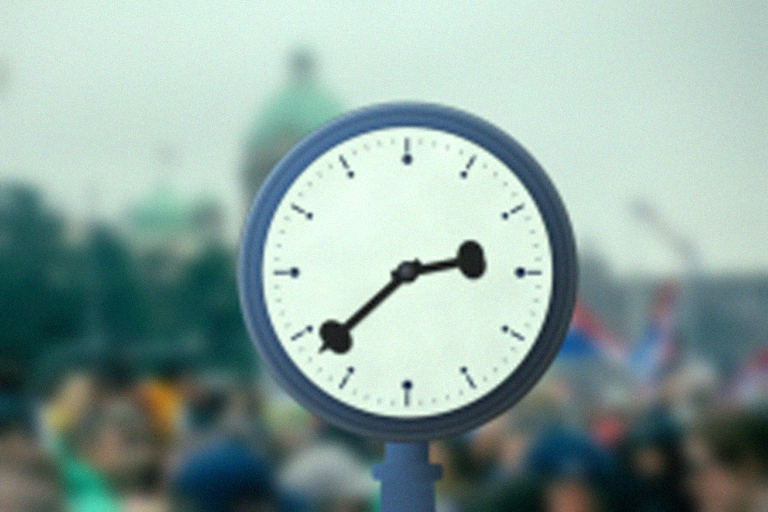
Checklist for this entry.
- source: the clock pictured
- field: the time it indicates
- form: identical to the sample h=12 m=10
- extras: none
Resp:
h=2 m=38
